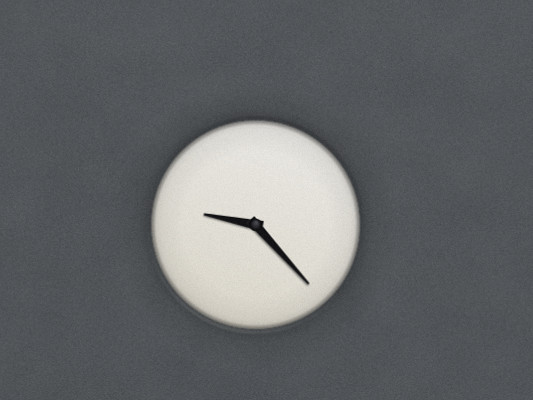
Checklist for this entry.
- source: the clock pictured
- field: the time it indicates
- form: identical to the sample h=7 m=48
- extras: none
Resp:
h=9 m=23
